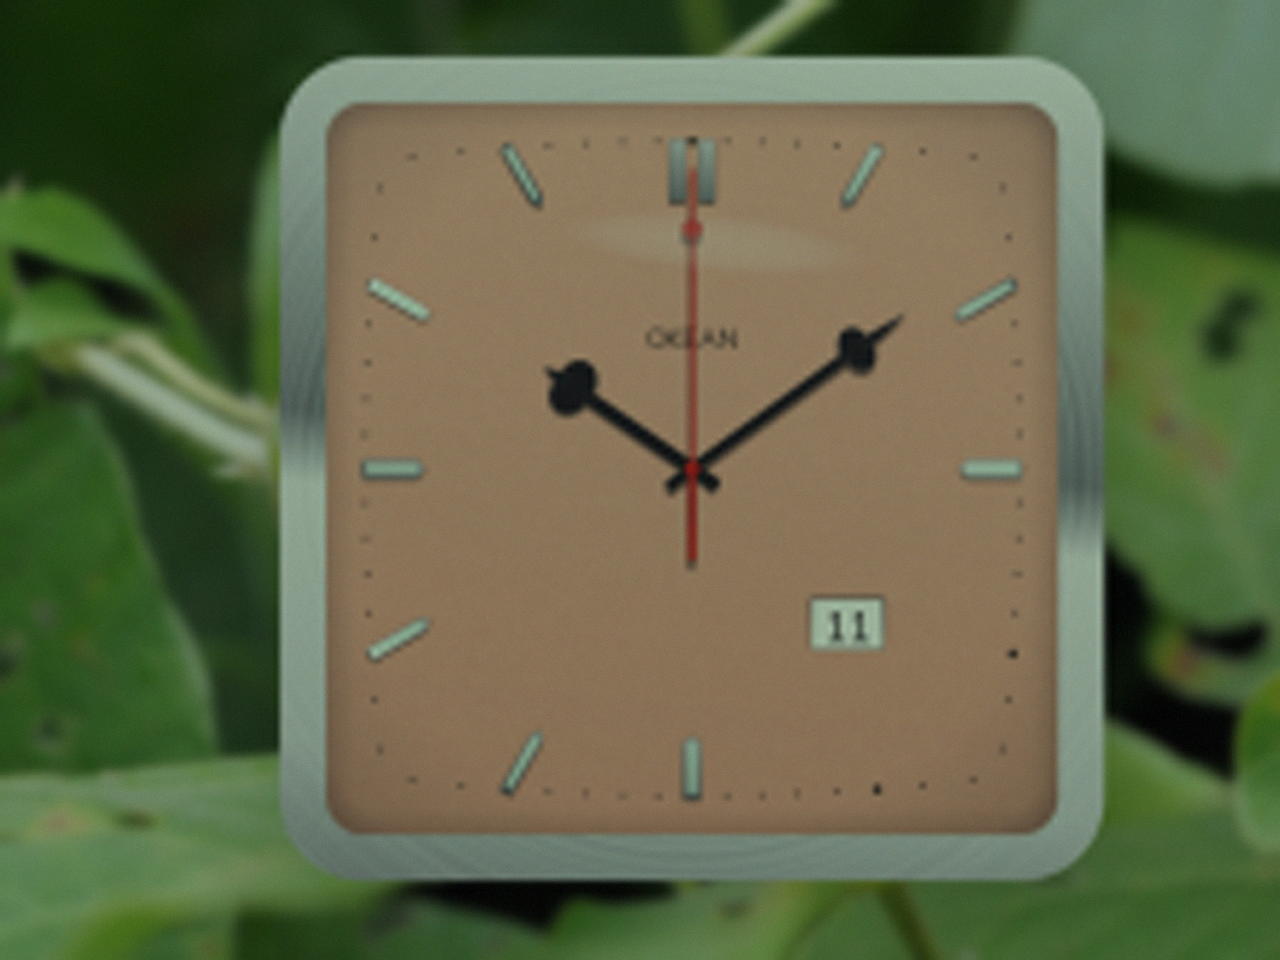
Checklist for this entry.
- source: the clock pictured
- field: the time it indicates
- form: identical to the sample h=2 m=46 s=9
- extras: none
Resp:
h=10 m=9 s=0
